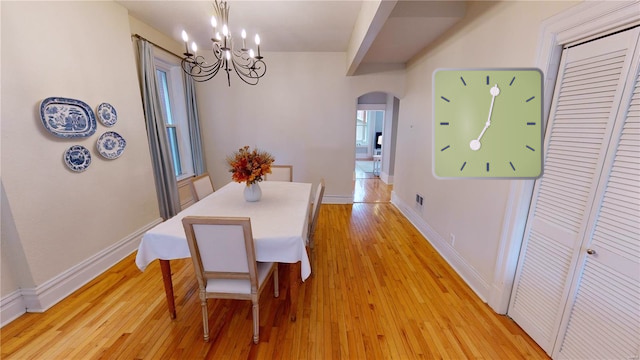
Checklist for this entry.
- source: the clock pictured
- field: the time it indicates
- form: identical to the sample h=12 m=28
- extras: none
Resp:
h=7 m=2
